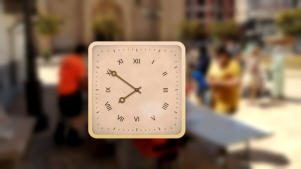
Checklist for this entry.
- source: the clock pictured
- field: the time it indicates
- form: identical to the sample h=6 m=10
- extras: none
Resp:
h=7 m=51
